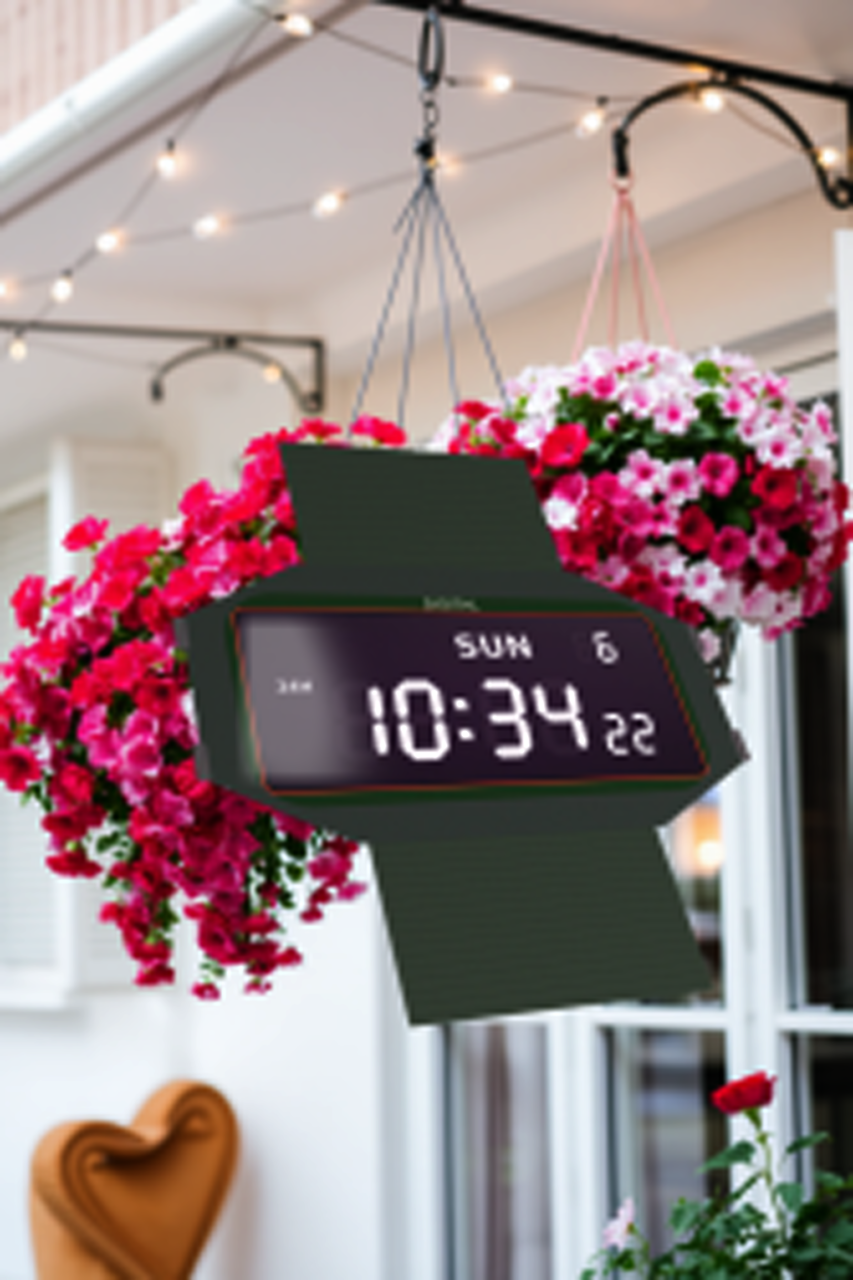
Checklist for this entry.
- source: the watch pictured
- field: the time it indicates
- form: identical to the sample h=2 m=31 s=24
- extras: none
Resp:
h=10 m=34 s=22
